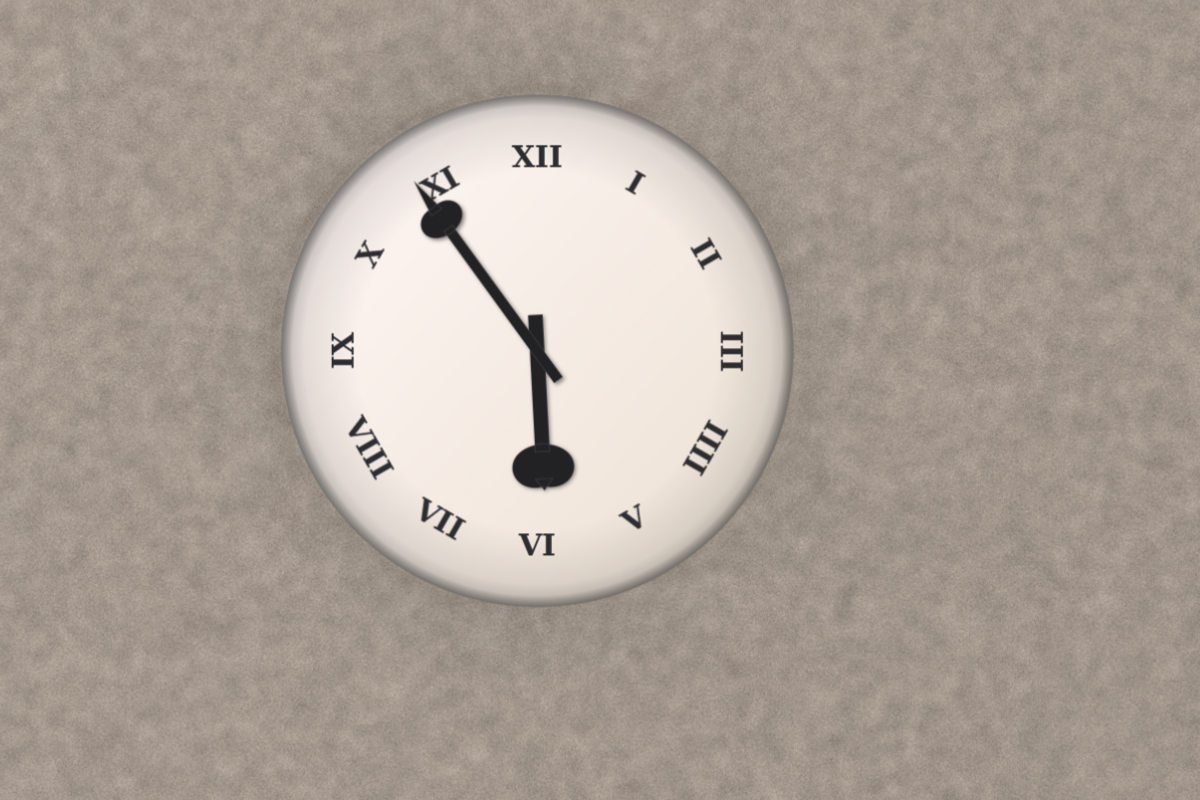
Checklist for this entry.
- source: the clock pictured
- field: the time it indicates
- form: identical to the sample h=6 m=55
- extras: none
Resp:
h=5 m=54
